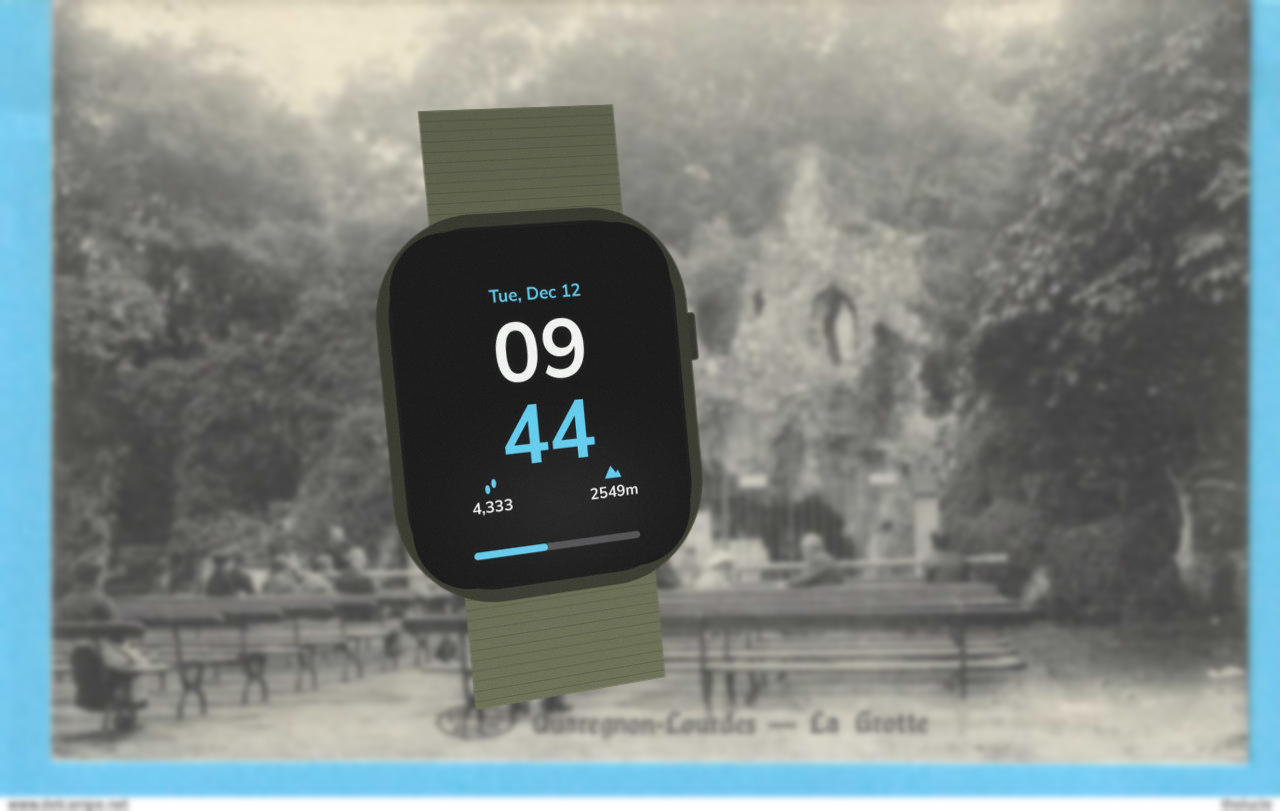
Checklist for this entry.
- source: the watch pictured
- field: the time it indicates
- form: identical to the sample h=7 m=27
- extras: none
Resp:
h=9 m=44
